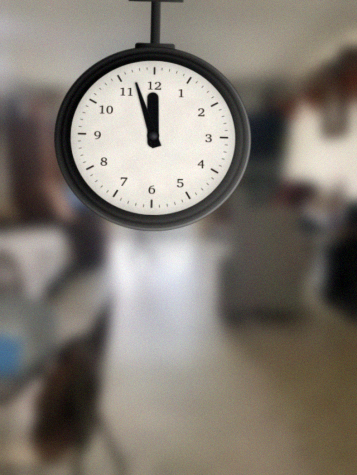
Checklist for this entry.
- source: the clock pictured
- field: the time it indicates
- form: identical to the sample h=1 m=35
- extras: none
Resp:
h=11 m=57
